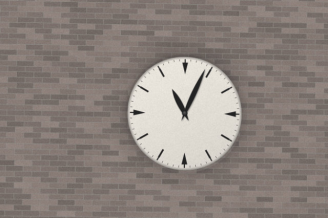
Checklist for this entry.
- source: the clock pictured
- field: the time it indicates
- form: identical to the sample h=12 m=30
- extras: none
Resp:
h=11 m=4
